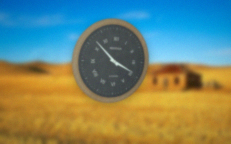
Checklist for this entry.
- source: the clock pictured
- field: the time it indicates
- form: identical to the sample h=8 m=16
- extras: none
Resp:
h=3 m=52
